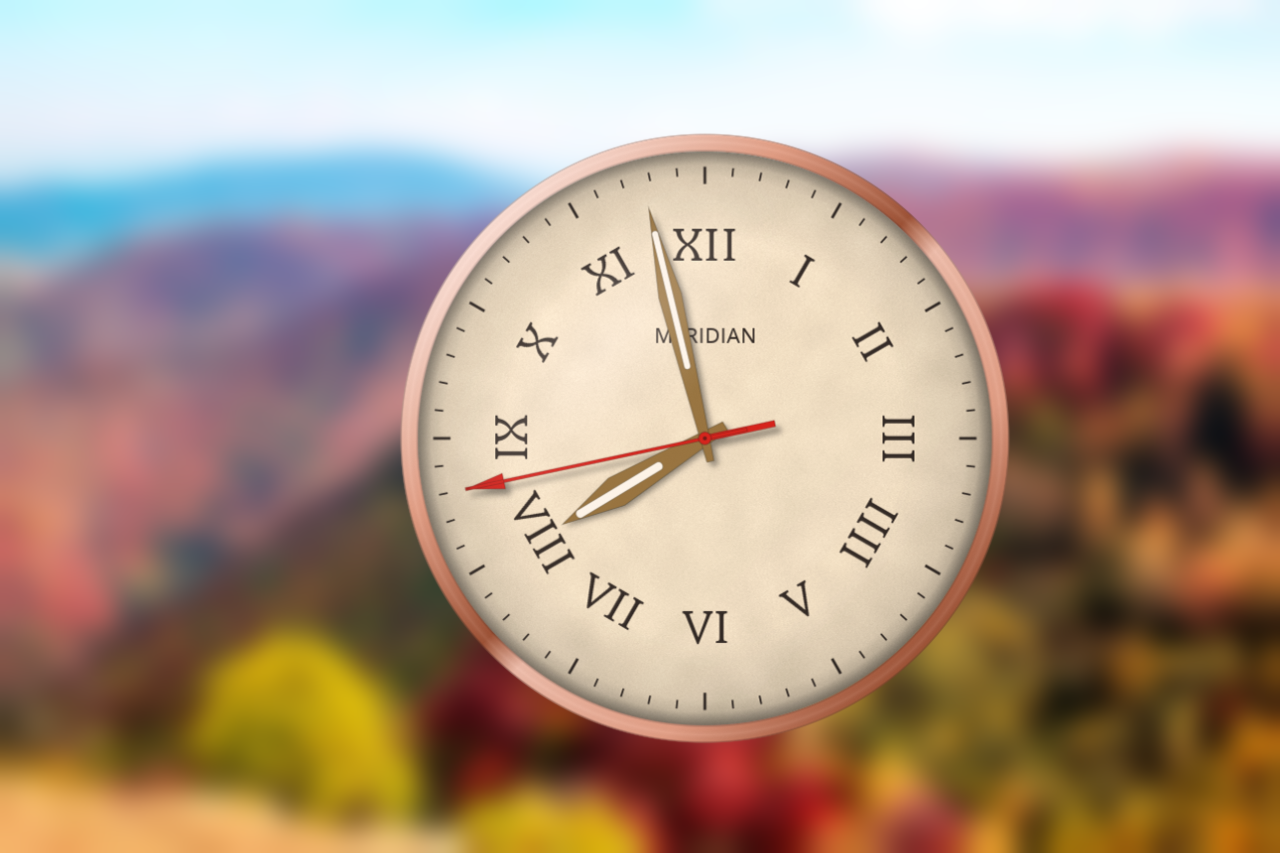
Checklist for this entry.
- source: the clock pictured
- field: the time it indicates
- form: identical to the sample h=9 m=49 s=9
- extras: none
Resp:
h=7 m=57 s=43
